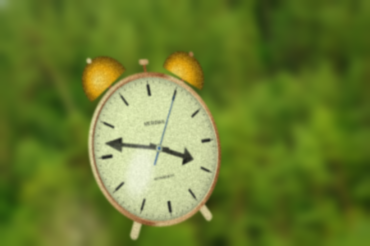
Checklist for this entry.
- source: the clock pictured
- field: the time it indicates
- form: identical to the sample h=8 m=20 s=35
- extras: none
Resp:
h=3 m=47 s=5
